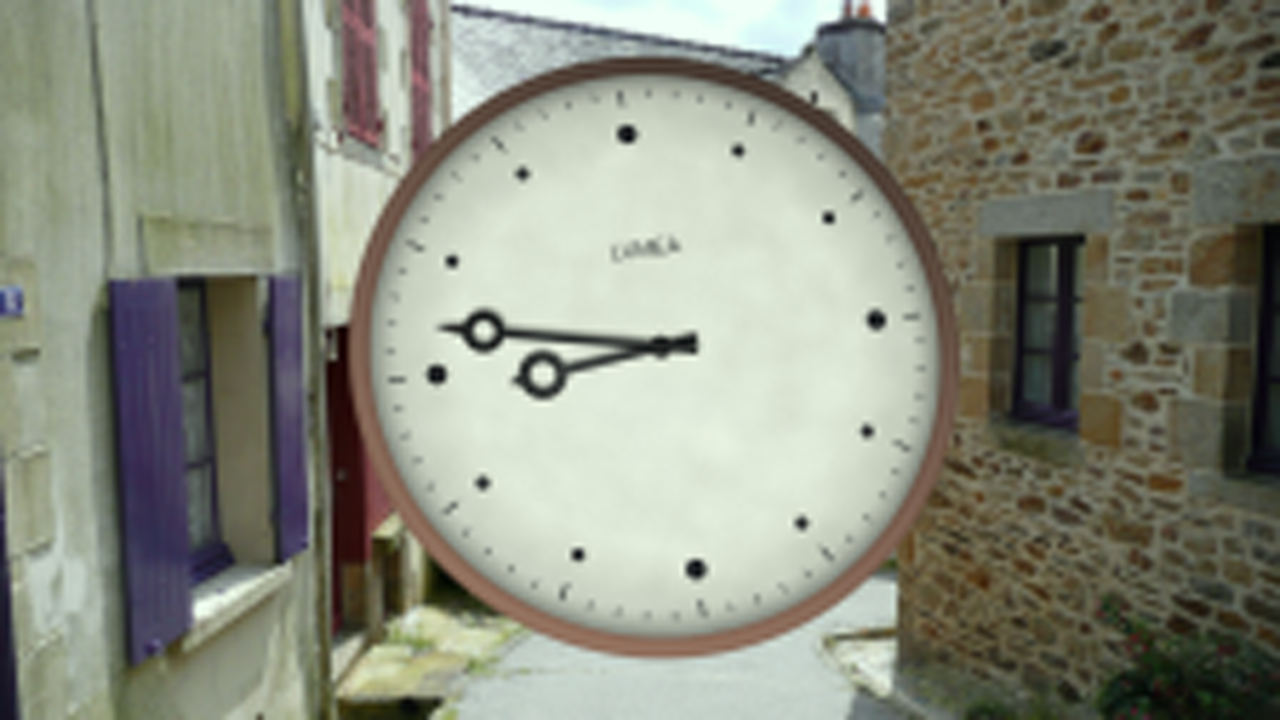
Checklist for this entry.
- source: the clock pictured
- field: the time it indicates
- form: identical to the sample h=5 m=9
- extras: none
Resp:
h=8 m=47
